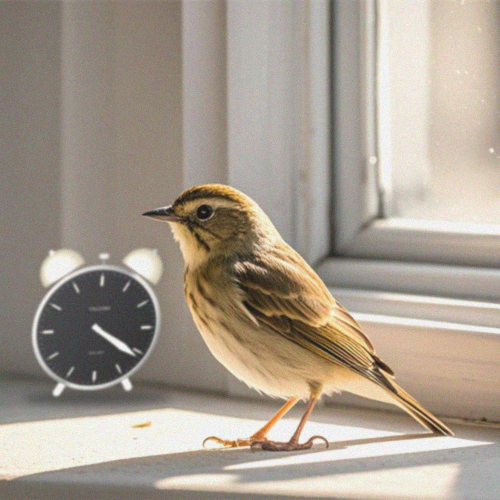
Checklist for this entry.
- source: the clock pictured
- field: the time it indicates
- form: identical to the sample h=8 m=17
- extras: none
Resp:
h=4 m=21
